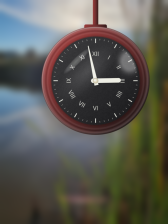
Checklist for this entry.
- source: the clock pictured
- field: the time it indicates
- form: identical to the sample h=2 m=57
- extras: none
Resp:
h=2 m=58
